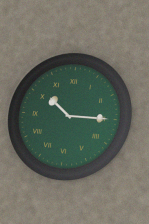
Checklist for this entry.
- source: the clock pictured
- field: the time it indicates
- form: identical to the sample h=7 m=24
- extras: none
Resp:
h=10 m=15
